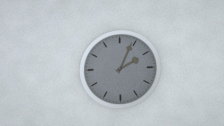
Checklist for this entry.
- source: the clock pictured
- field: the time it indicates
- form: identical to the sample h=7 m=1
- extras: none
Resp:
h=2 m=4
